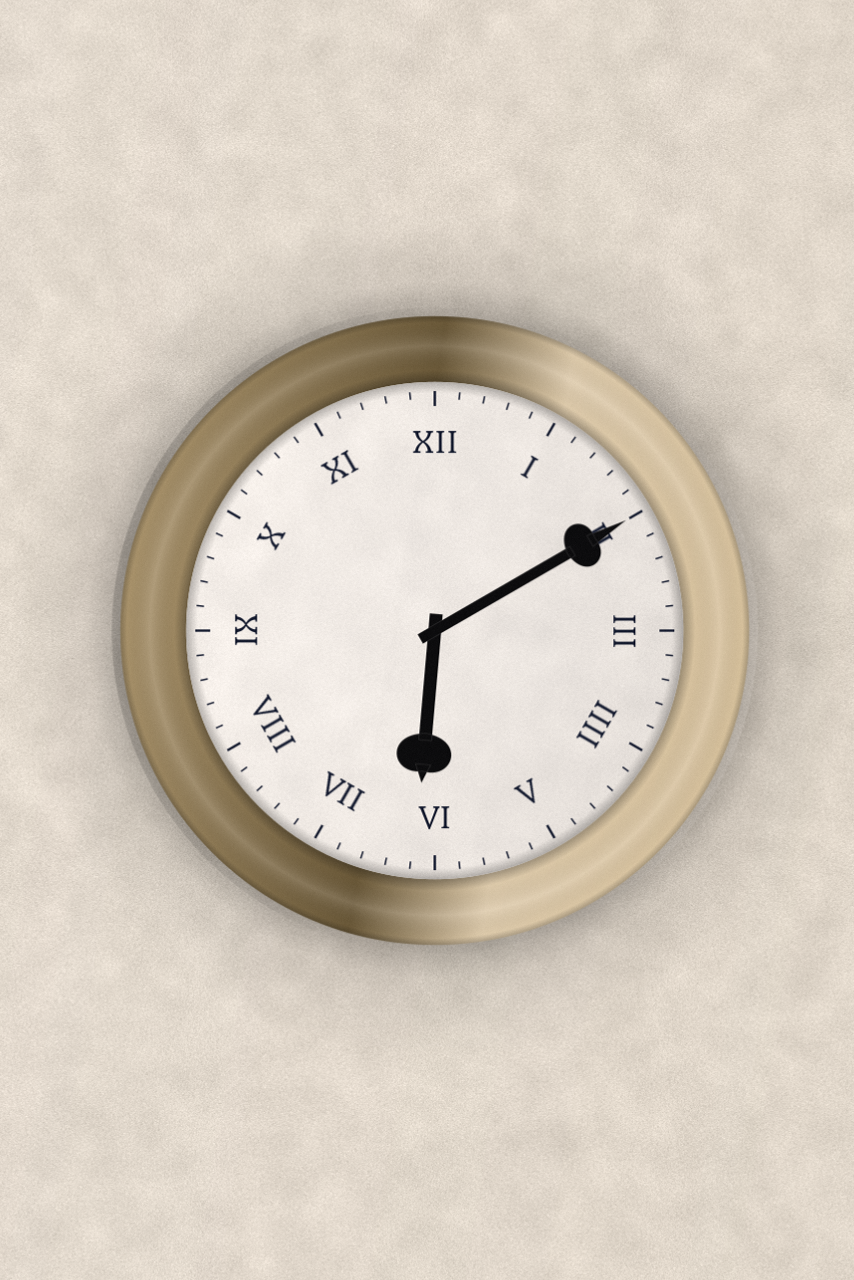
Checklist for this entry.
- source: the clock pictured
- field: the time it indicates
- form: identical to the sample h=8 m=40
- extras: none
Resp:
h=6 m=10
